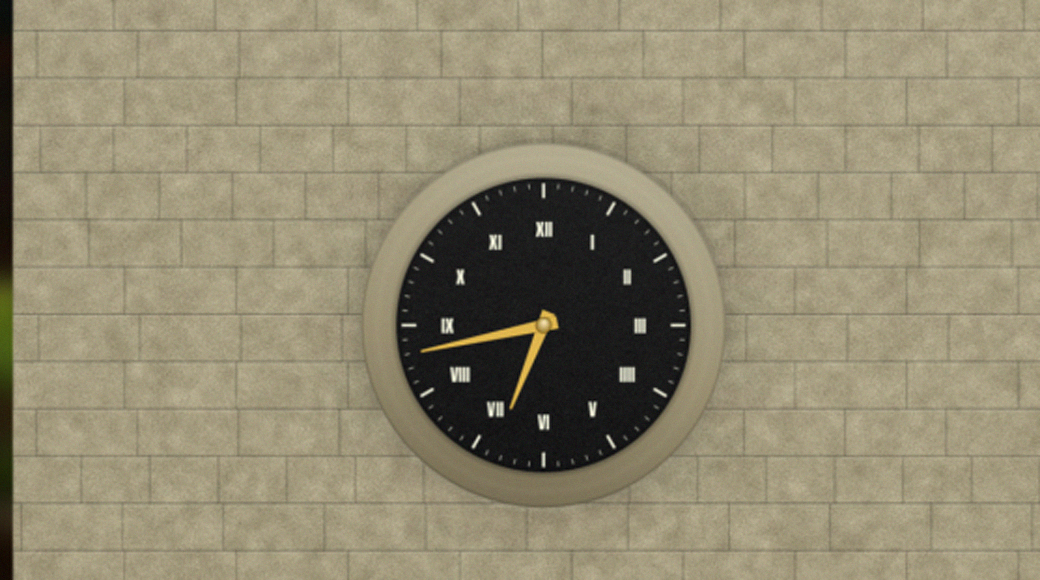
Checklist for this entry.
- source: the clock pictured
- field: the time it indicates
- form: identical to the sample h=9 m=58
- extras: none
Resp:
h=6 m=43
